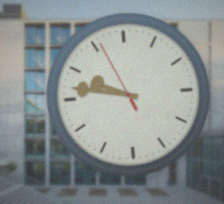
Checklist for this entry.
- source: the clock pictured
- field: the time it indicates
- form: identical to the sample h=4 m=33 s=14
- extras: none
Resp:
h=9 m=46 s=56
